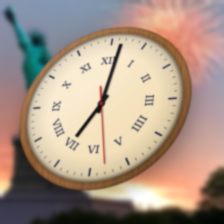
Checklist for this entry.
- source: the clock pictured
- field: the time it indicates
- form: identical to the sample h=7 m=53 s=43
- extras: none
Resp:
h=7 m=1 s=28
